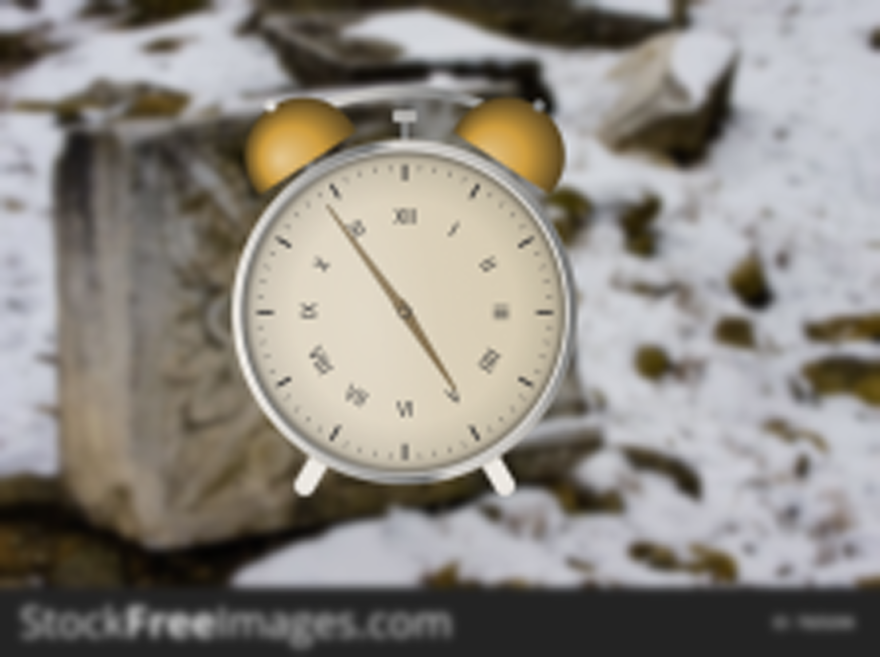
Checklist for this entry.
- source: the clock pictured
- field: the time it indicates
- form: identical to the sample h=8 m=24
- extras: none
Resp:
h=4 m=54
